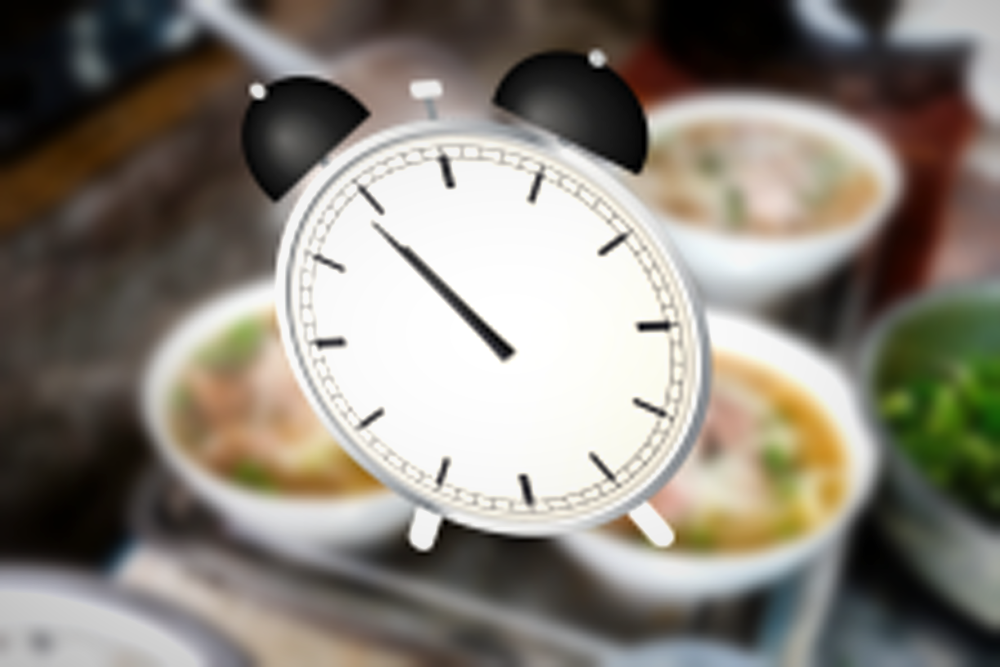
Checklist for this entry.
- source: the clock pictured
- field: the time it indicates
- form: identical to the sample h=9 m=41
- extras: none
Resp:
h=10 m=54
